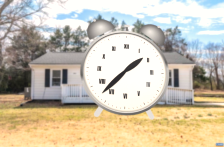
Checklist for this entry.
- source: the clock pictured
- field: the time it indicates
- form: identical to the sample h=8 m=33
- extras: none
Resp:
h=1 m=37
